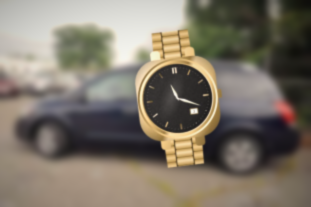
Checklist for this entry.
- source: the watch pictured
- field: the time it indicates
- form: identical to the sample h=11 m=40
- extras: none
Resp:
h=11 m=19
